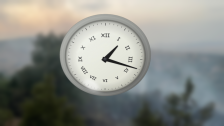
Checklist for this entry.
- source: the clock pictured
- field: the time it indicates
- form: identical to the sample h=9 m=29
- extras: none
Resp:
h=1 m=18
